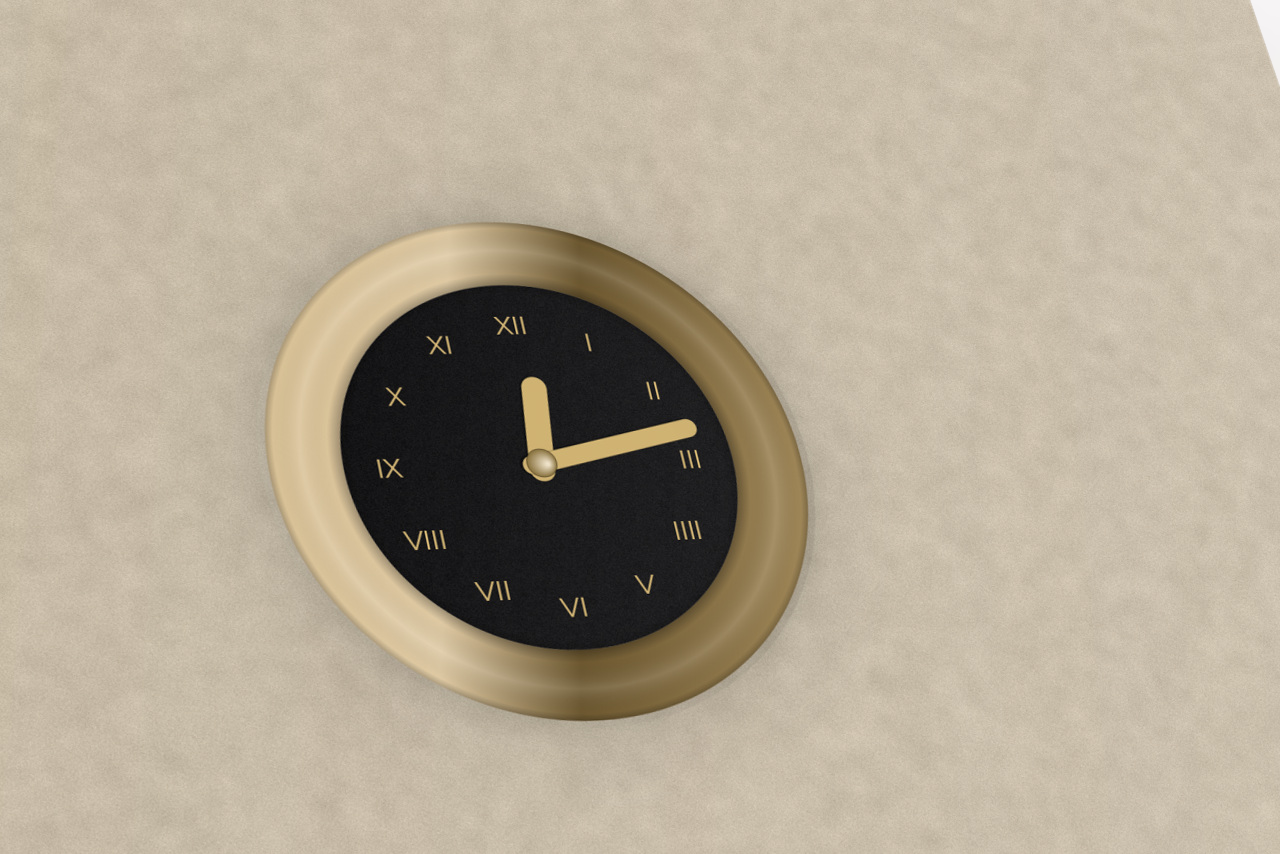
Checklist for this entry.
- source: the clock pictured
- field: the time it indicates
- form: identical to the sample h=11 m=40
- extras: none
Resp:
h=12 m=13
